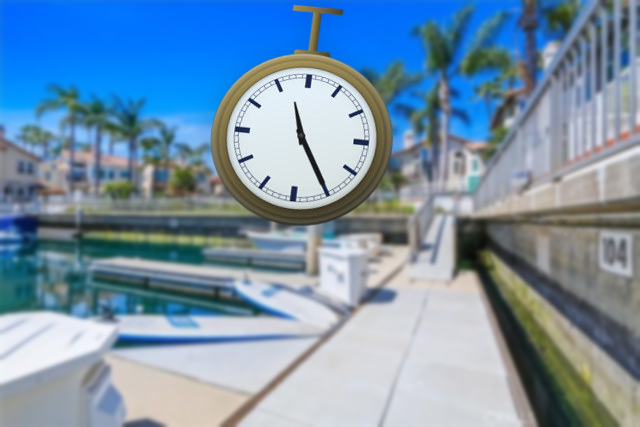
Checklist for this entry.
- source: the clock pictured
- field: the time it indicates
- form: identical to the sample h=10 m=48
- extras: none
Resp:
h=11 m=25
